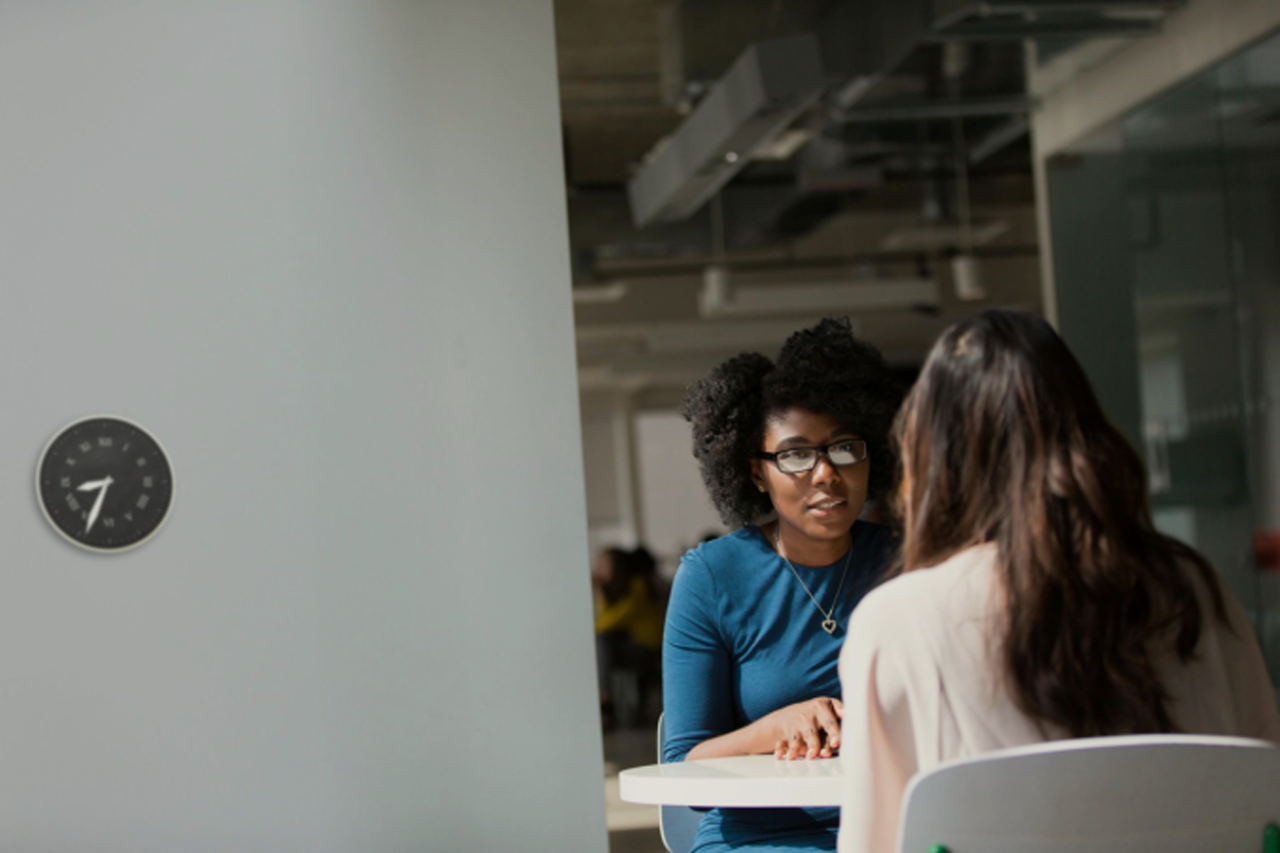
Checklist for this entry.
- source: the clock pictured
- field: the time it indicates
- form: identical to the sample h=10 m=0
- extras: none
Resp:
h=8 m=34
